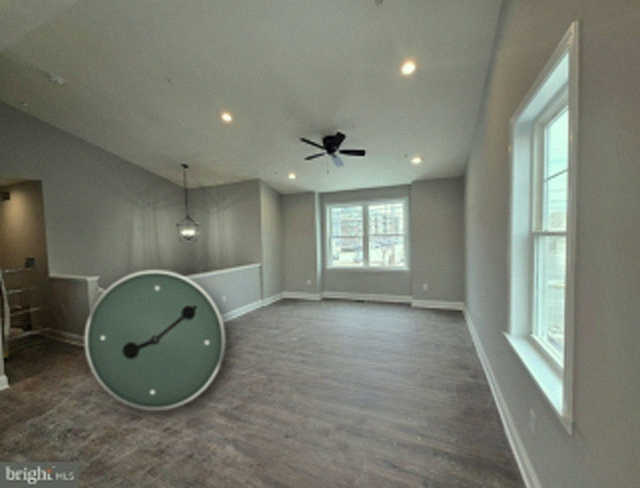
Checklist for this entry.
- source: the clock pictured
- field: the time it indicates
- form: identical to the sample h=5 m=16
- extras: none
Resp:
h=8 m=8
